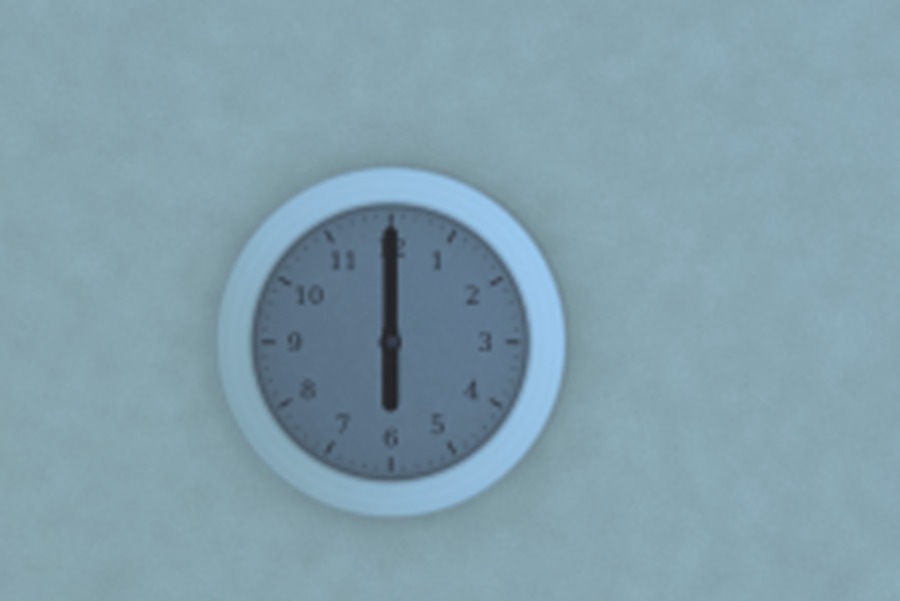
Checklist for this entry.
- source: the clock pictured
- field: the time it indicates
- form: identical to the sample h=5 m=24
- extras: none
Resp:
h=6 m=0
